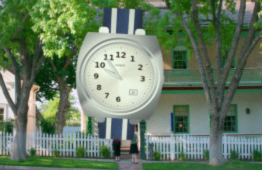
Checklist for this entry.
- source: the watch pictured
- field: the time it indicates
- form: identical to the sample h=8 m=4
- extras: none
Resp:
h=9 m=54
